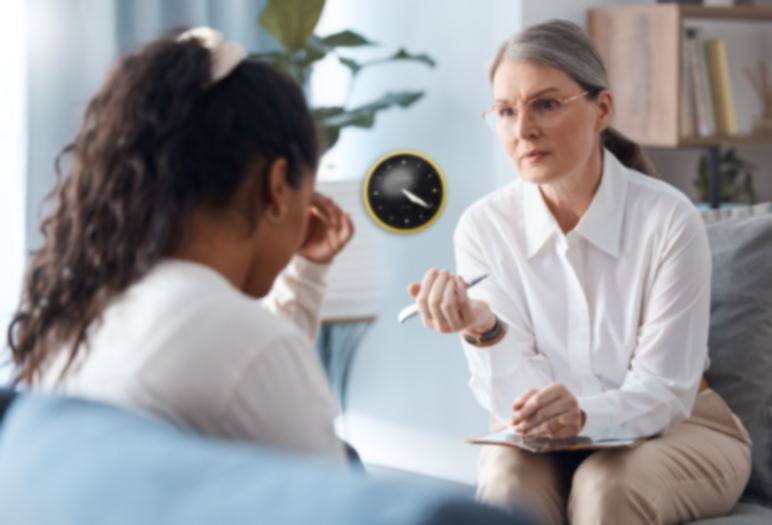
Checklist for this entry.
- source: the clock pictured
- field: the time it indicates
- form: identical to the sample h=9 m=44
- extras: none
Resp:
h=4 m=21
